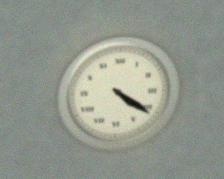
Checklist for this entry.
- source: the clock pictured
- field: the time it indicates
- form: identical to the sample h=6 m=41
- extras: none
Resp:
h=4 m=21
